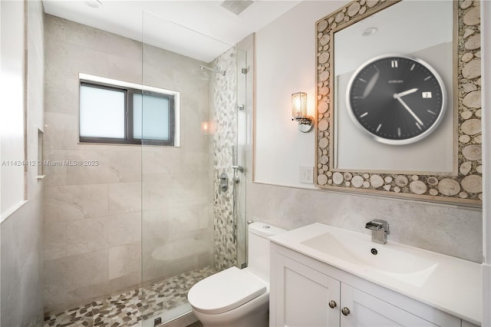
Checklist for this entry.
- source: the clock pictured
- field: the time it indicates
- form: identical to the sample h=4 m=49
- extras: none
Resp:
h=2 m=24
